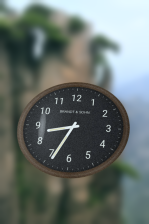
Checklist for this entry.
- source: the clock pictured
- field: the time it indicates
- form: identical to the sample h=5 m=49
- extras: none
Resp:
h=8 m=34
